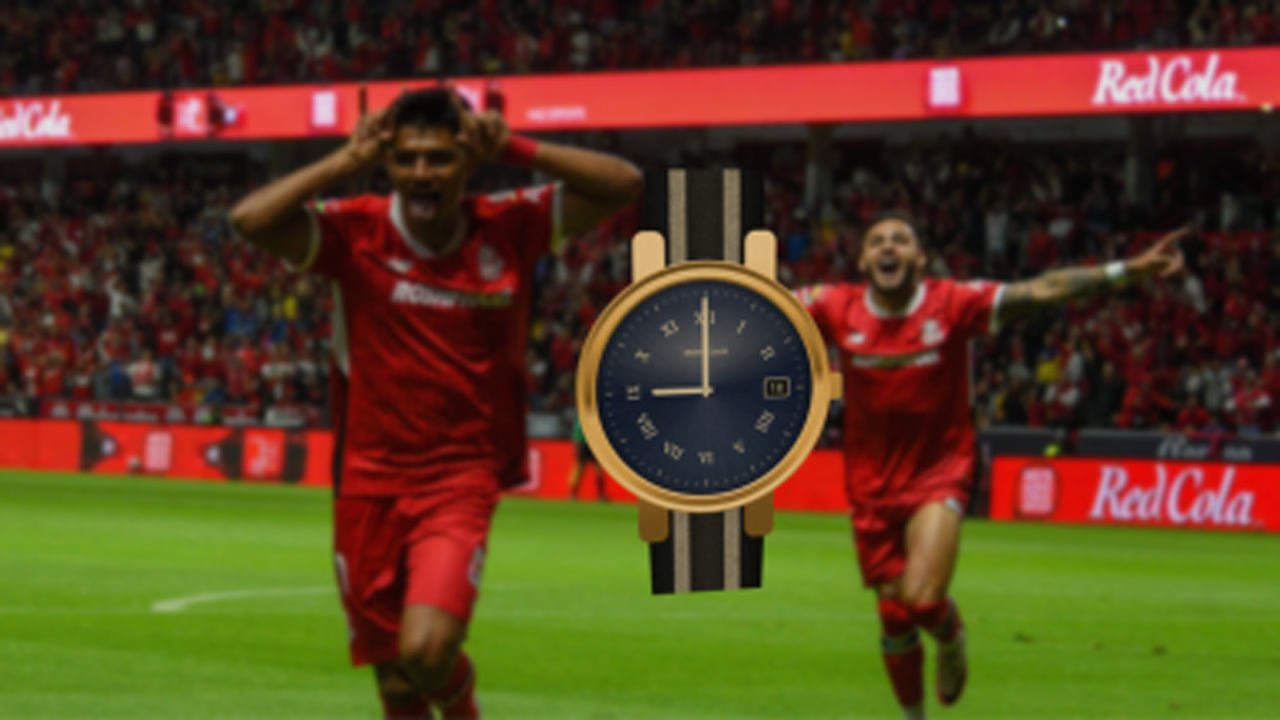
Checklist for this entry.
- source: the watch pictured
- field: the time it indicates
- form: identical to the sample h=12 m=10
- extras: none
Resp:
h=9 m=0
